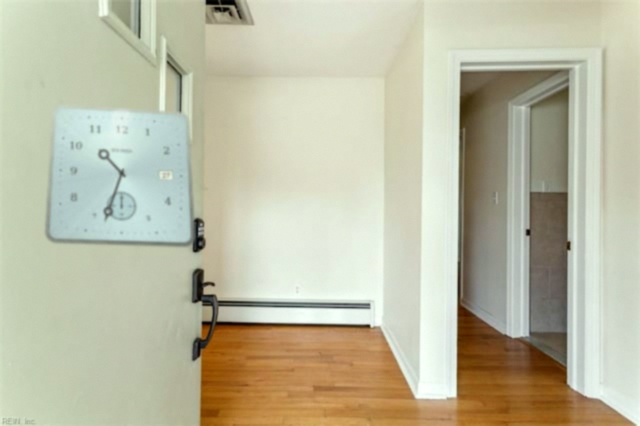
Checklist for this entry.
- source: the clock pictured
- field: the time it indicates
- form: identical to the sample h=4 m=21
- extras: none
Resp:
h=10 m=33
